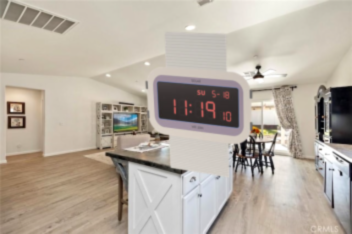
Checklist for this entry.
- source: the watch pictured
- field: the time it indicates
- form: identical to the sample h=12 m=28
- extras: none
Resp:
h=11 m=19
